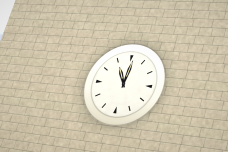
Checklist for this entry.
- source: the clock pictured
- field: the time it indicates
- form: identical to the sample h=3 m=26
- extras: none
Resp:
h=11 m=1
